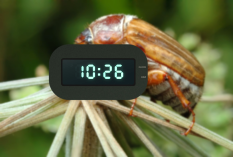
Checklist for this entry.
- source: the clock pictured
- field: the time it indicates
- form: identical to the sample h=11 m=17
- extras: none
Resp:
h=10 m=26
